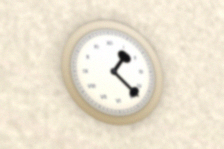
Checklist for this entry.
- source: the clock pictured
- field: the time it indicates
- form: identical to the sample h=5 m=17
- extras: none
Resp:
h=1 m=23
